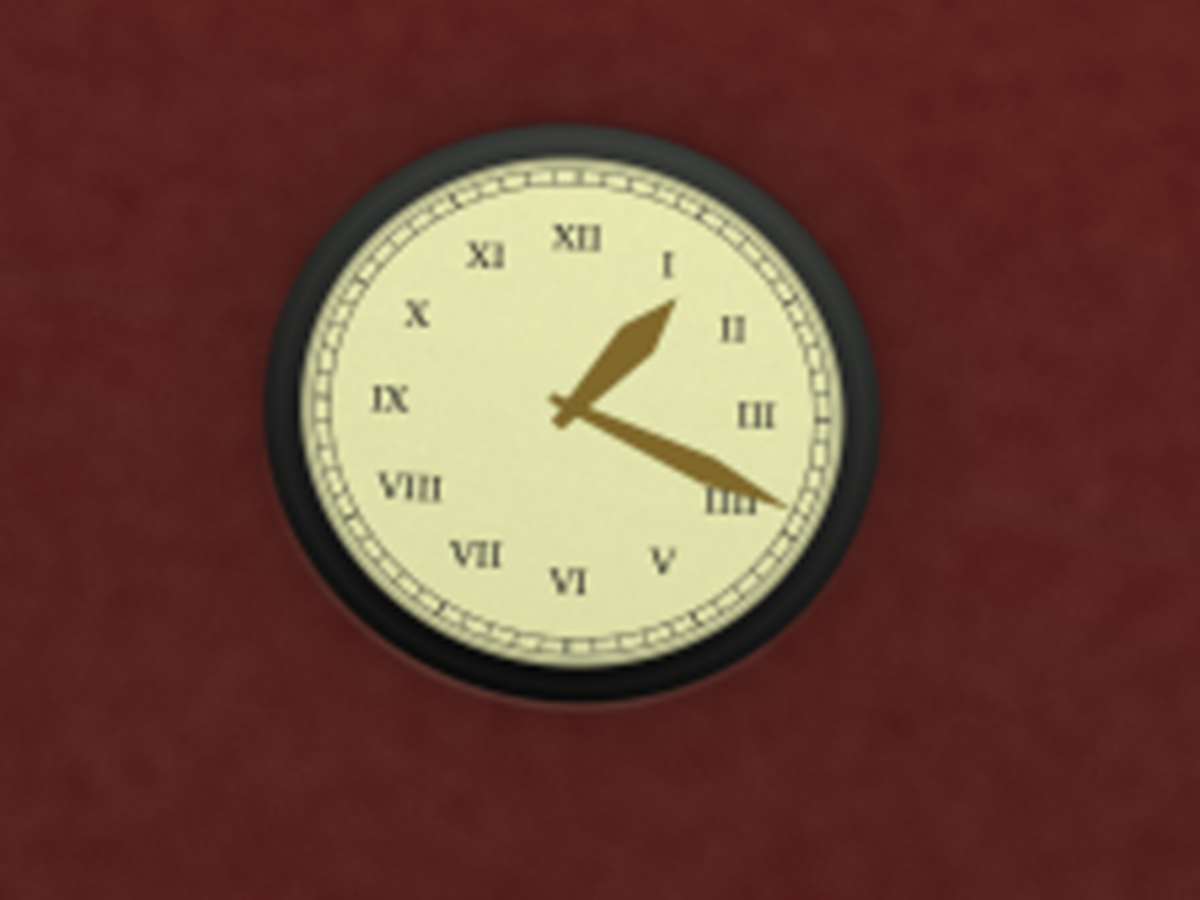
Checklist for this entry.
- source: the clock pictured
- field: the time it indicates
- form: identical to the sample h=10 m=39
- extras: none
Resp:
h=1 m=19
